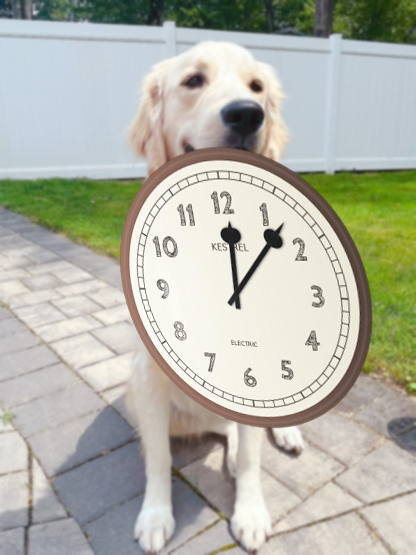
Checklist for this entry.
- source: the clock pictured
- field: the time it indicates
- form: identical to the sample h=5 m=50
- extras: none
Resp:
h=12 m=7
